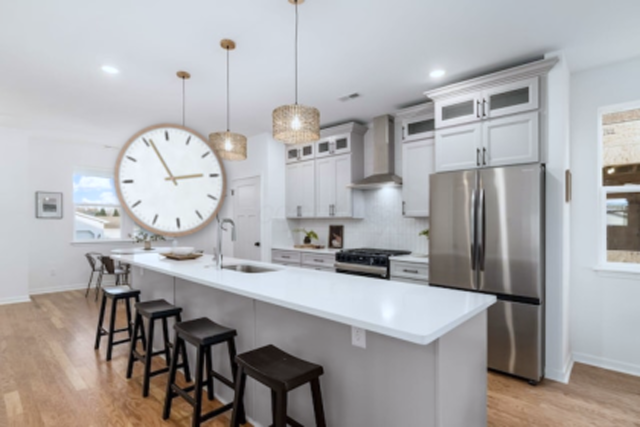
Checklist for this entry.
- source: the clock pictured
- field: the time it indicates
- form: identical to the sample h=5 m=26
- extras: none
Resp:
h=2 m=56
